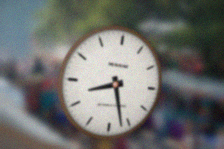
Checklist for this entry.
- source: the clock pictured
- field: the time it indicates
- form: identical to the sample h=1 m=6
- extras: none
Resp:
h=8 m=27
